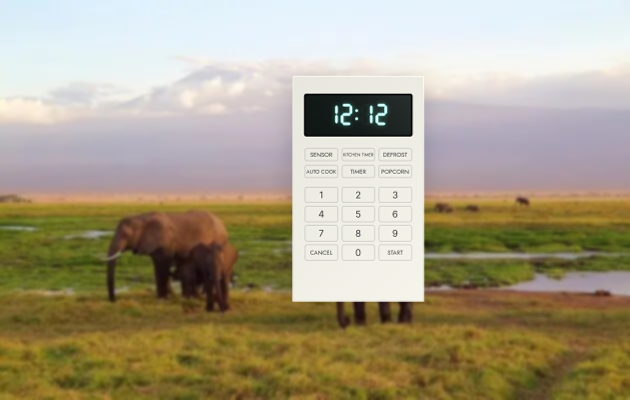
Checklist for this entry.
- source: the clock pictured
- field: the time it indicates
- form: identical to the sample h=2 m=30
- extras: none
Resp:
h=12 m=12
